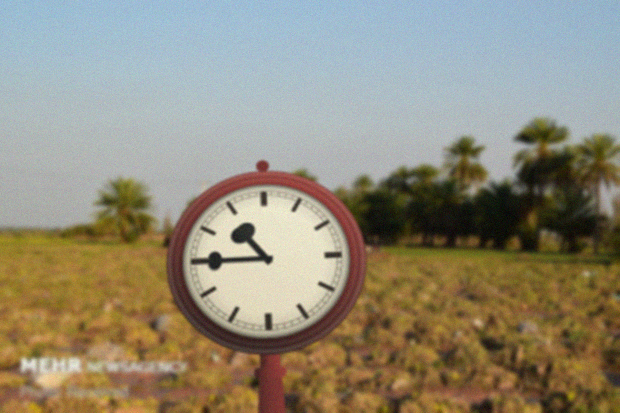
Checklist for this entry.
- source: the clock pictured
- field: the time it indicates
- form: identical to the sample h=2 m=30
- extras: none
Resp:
h=10 m=45
